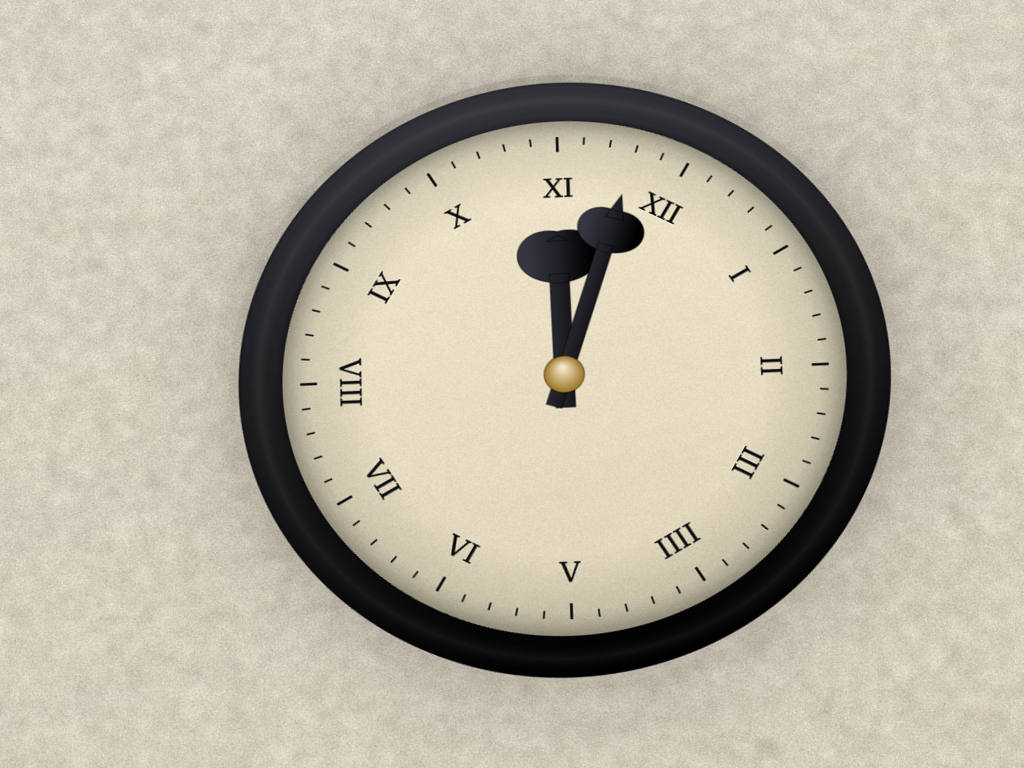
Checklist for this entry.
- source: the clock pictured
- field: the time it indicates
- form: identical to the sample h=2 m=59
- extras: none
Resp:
h=10 m=58
